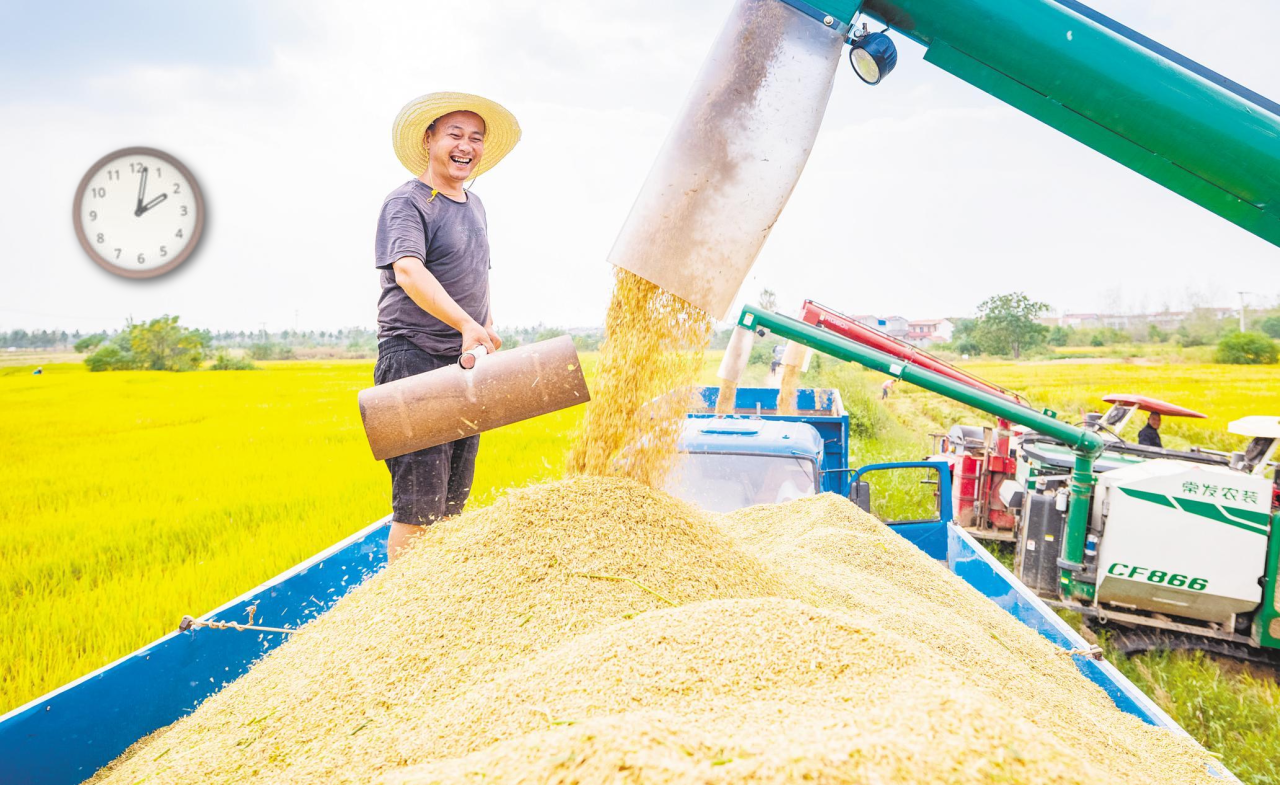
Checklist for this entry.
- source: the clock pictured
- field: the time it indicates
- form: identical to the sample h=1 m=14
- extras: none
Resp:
h=2 m=2
